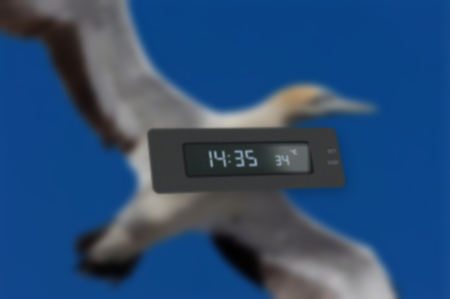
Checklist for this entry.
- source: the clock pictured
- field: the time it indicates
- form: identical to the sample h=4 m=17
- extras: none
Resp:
h=14 m=35
